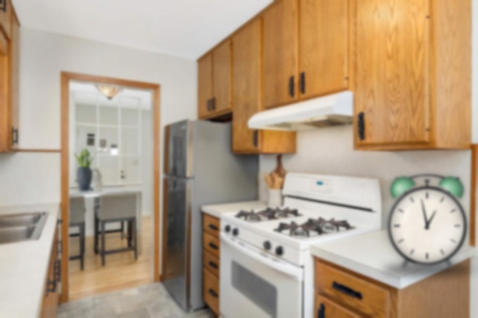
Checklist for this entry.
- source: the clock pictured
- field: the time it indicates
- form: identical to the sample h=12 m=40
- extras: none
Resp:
h=12 m=58
